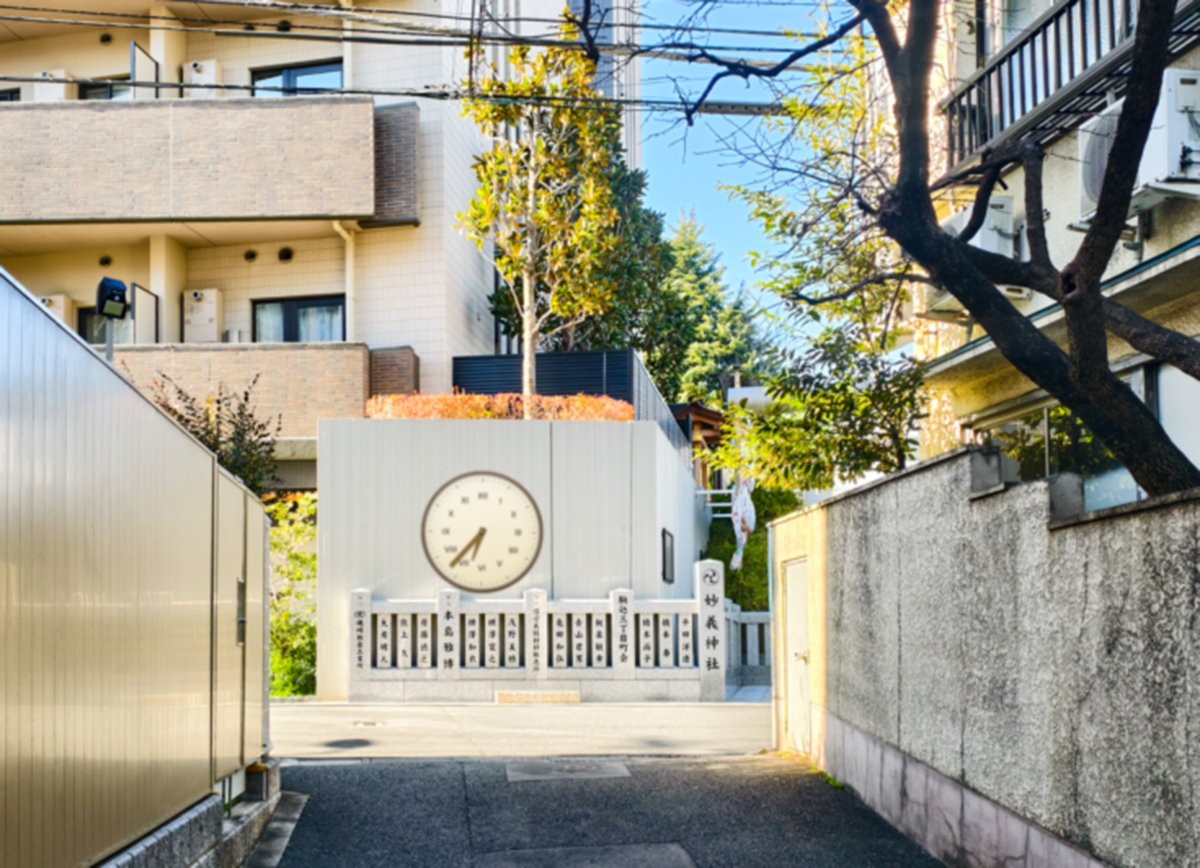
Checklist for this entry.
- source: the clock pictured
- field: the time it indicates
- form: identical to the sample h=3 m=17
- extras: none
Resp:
h=6 m=37
